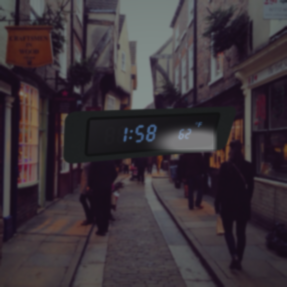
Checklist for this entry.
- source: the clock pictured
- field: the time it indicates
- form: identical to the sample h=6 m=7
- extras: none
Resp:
h=1 m=58
